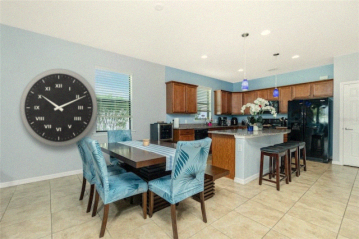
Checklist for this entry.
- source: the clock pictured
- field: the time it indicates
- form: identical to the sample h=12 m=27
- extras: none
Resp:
h=10 m=11
